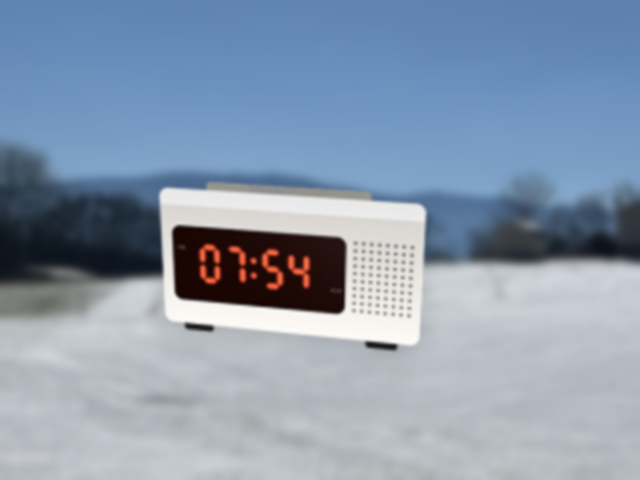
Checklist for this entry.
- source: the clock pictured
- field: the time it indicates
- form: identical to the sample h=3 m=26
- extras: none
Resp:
h=7 m=54
